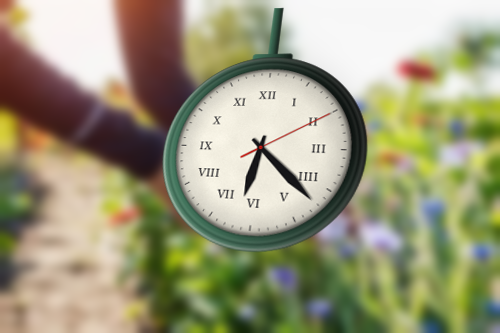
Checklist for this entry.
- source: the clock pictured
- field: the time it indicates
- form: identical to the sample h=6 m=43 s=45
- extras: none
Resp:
h=6 m=22 s=10
